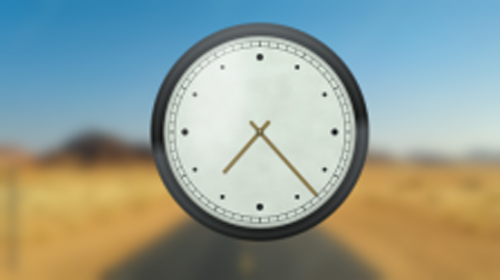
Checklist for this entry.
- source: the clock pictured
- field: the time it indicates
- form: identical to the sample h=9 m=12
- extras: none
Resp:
h=7 m=23
